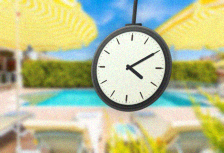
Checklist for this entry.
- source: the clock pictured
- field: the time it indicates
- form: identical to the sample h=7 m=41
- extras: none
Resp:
h=4 m=10
